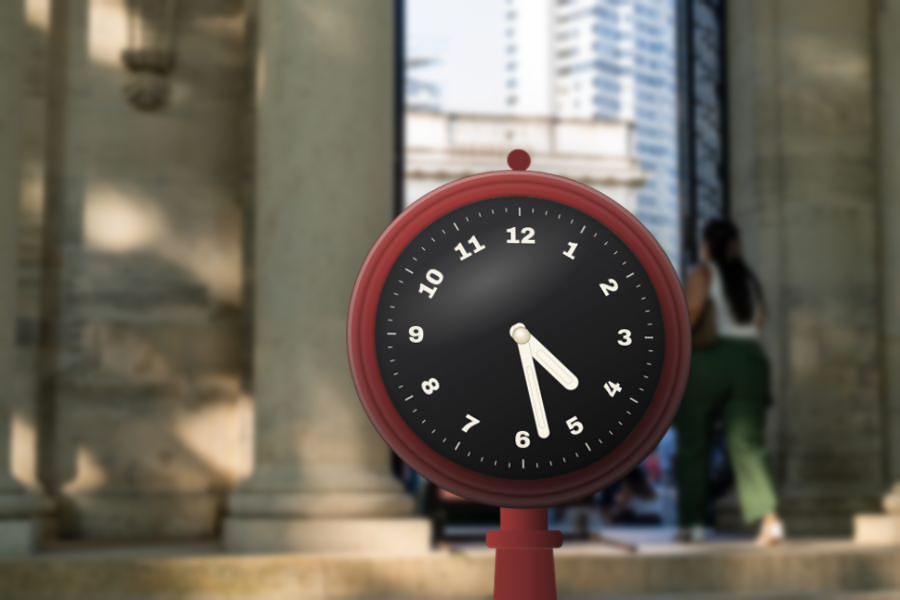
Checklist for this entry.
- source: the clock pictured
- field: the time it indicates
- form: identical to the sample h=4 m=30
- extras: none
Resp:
h=4 m=28
